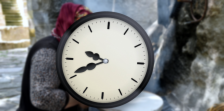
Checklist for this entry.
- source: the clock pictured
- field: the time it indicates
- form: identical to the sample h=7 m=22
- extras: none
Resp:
h=9 m=41
